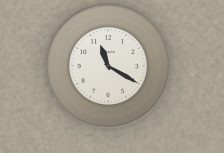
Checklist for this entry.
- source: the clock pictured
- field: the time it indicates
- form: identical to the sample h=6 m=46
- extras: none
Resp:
h=11 m=20
